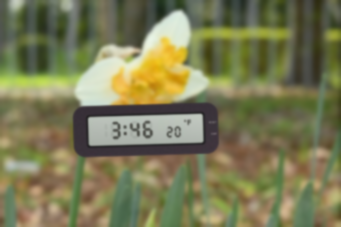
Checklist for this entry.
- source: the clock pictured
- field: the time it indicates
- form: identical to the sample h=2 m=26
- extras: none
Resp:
h=3 m=46
